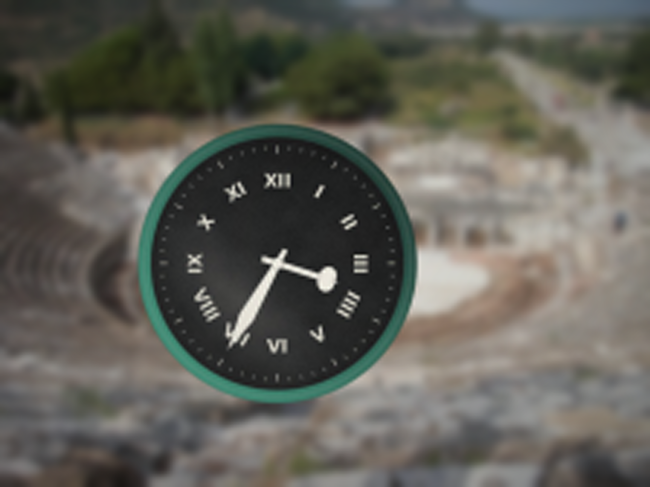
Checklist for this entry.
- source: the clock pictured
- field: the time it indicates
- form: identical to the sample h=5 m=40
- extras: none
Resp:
h=3 m=35
